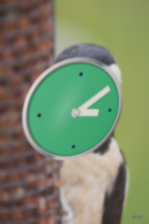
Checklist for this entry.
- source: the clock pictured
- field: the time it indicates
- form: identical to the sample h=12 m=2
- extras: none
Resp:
h=3 m=9
